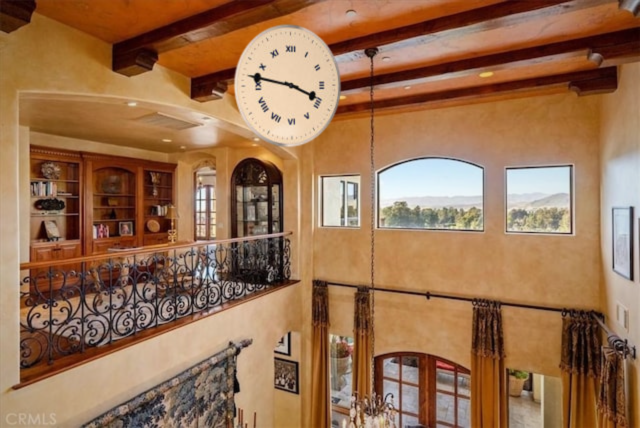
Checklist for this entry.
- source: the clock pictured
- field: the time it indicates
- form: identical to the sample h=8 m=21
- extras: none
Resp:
h=3 m=47
